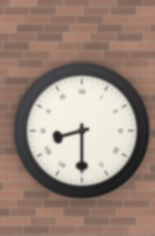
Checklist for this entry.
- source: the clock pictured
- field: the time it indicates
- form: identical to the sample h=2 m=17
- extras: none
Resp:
h=8 m=30
